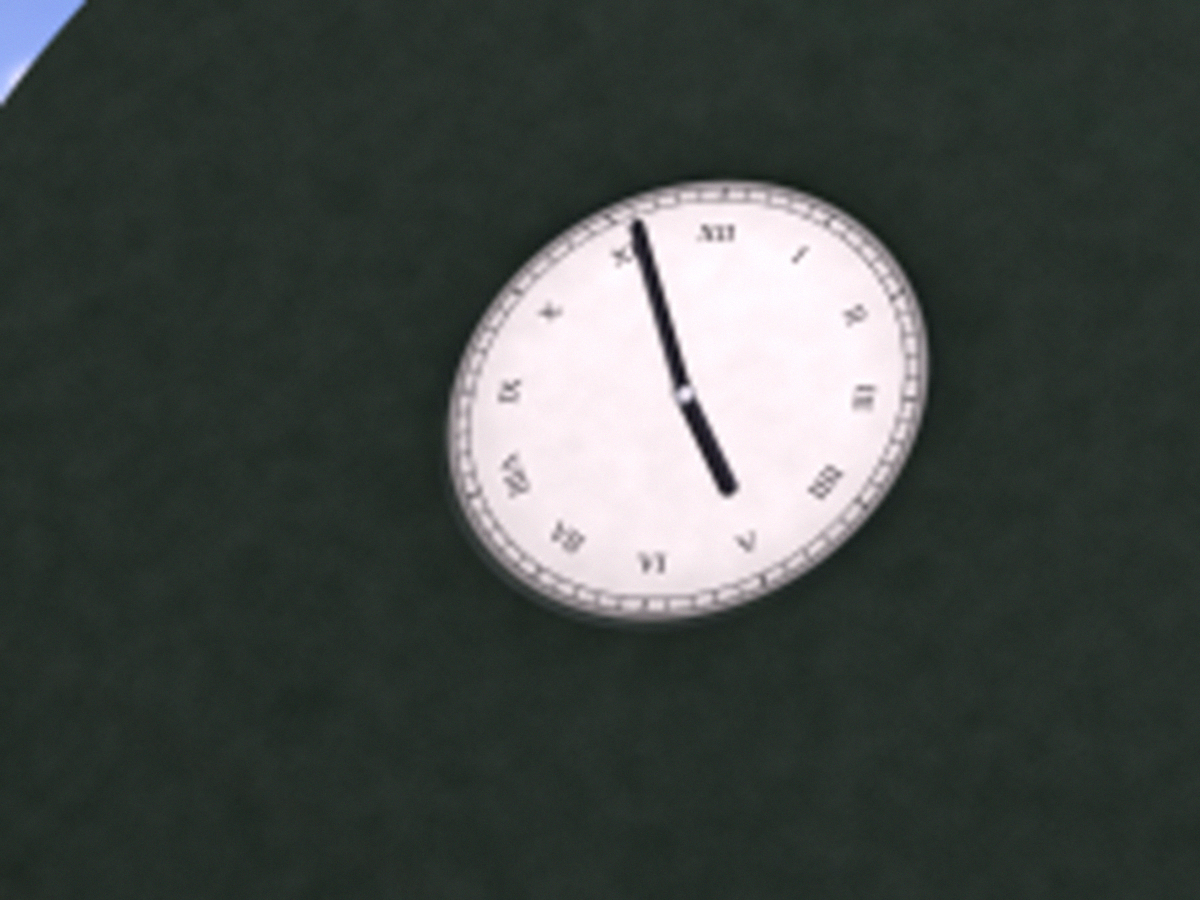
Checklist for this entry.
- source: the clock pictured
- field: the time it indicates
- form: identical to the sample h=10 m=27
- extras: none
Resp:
h=4 m=56
